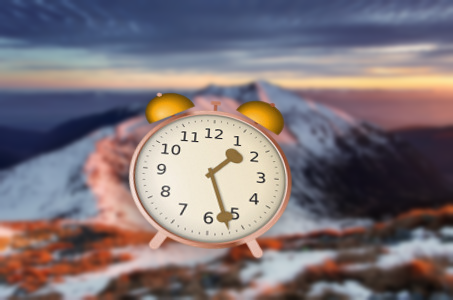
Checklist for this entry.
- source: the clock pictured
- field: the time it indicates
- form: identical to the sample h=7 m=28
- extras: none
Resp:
h=1 m=27
